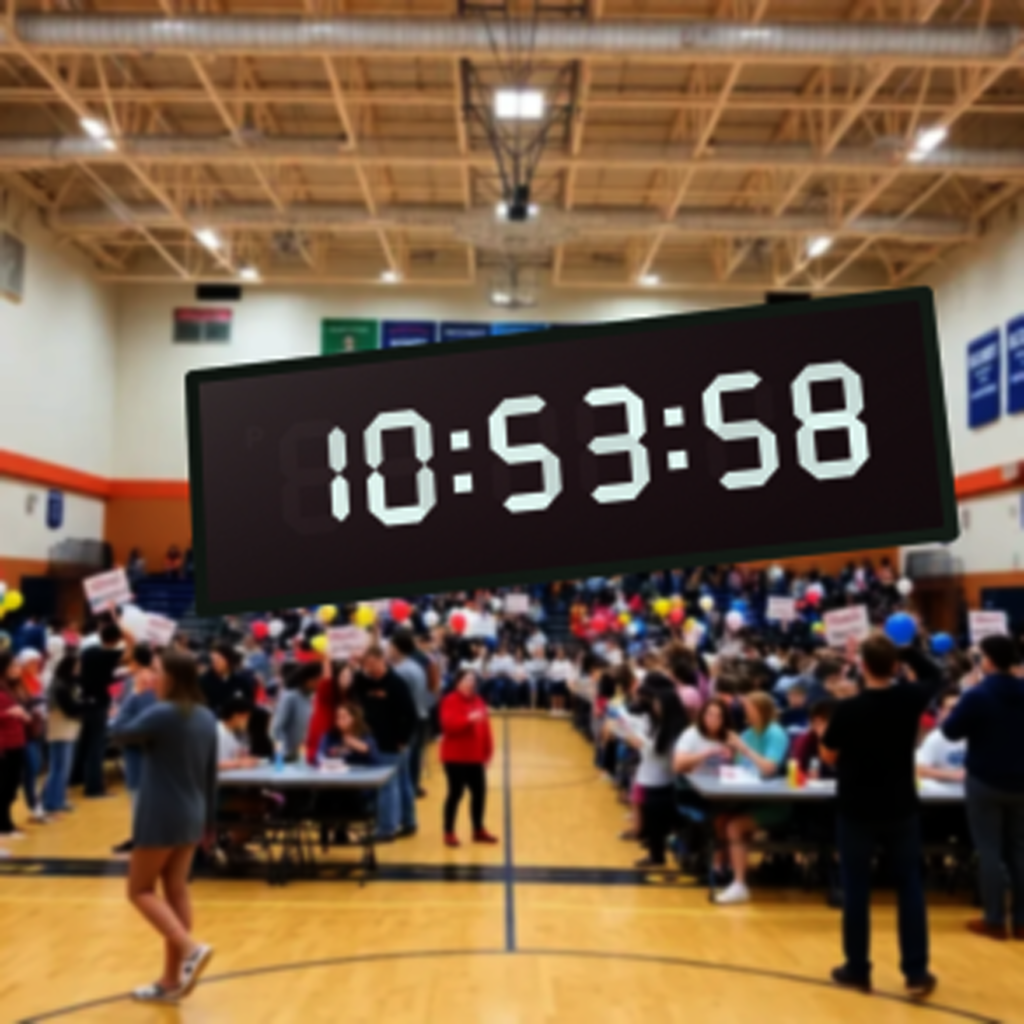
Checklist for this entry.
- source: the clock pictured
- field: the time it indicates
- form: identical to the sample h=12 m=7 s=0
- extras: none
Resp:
h=10 m=53 s=58
